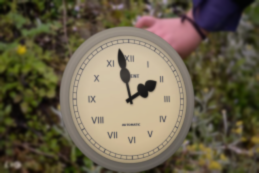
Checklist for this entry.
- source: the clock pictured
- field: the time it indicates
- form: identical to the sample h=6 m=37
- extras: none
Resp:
h=1 m=58
